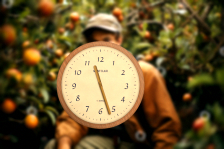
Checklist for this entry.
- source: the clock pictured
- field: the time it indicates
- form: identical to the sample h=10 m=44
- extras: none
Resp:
h=11 m=27
